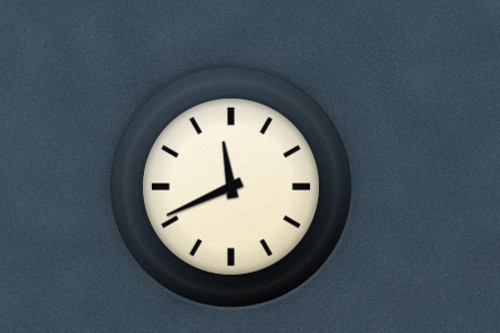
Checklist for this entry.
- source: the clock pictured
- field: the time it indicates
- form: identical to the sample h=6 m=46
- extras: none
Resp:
h=11 m=41
